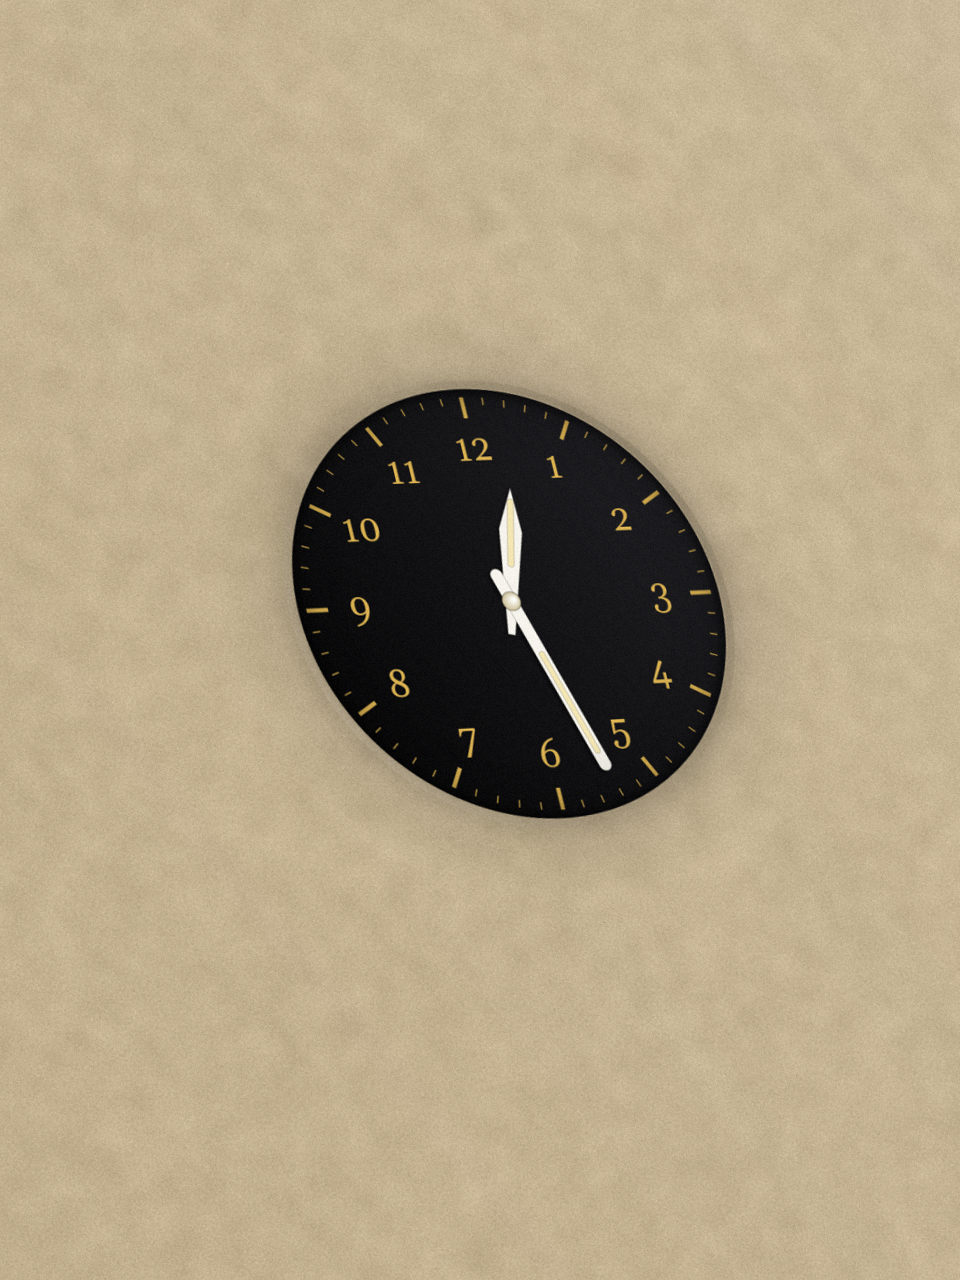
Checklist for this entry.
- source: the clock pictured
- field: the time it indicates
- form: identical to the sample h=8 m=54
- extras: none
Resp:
h=12 m=27
